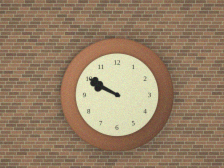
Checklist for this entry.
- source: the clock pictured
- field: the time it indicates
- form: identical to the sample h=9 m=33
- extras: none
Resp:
h=9 m=50
